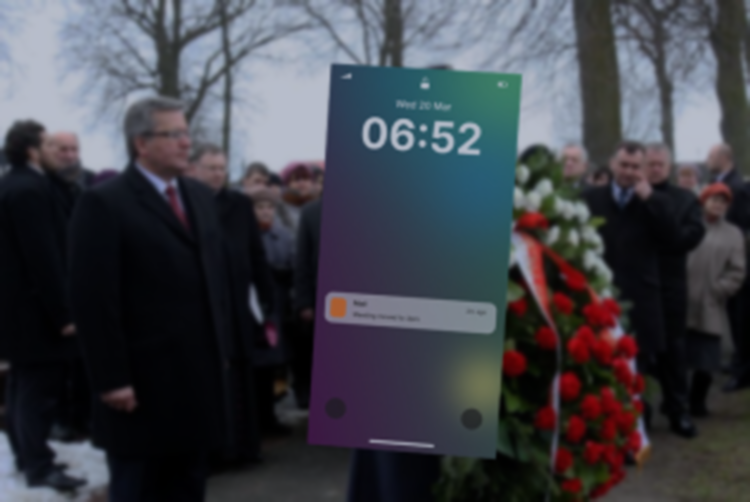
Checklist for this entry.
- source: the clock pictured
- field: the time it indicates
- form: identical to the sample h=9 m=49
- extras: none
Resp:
h=6 m=52
